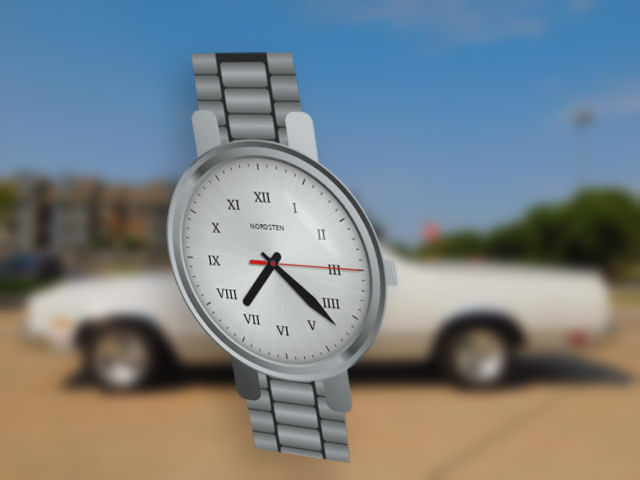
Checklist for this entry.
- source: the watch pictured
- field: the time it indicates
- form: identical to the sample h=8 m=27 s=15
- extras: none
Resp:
h=7 m=22 s=15
